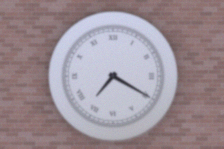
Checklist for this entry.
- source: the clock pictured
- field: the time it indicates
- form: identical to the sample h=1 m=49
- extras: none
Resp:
h=7 m=20
